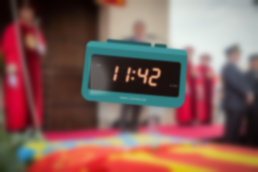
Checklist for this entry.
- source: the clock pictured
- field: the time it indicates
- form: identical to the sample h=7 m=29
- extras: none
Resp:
h=11 m=42
